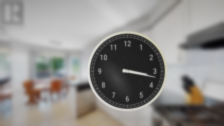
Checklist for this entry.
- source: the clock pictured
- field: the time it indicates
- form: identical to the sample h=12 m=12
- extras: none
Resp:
h=3 m=17
